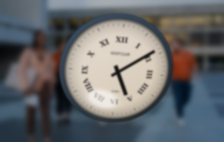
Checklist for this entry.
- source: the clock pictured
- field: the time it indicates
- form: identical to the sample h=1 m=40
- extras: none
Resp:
h=5 m=9
